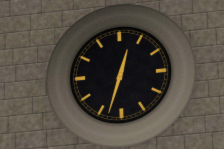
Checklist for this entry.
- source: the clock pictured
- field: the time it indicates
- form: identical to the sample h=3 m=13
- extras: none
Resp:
h=12 m=33
